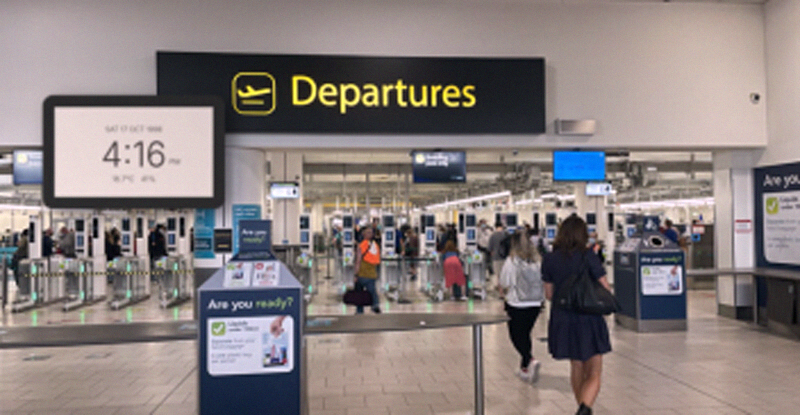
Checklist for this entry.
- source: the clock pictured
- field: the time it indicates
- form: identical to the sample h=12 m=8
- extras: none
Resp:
h=4 m=16
